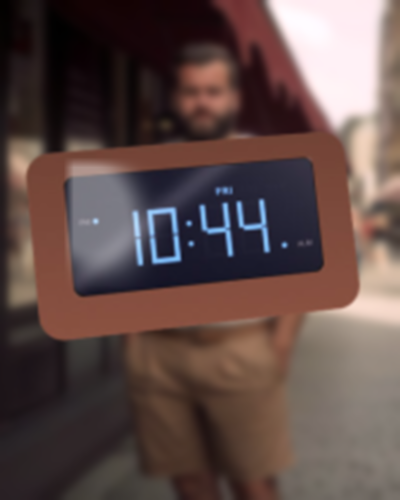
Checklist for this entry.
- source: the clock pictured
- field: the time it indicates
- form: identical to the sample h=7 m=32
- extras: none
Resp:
h=10 m=44
